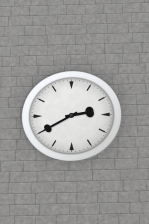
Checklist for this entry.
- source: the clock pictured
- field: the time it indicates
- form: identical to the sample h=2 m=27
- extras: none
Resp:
h=2 m=40
